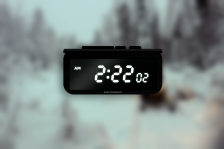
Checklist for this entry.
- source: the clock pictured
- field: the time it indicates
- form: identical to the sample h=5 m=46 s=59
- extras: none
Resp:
h=2 m=22 s=2
